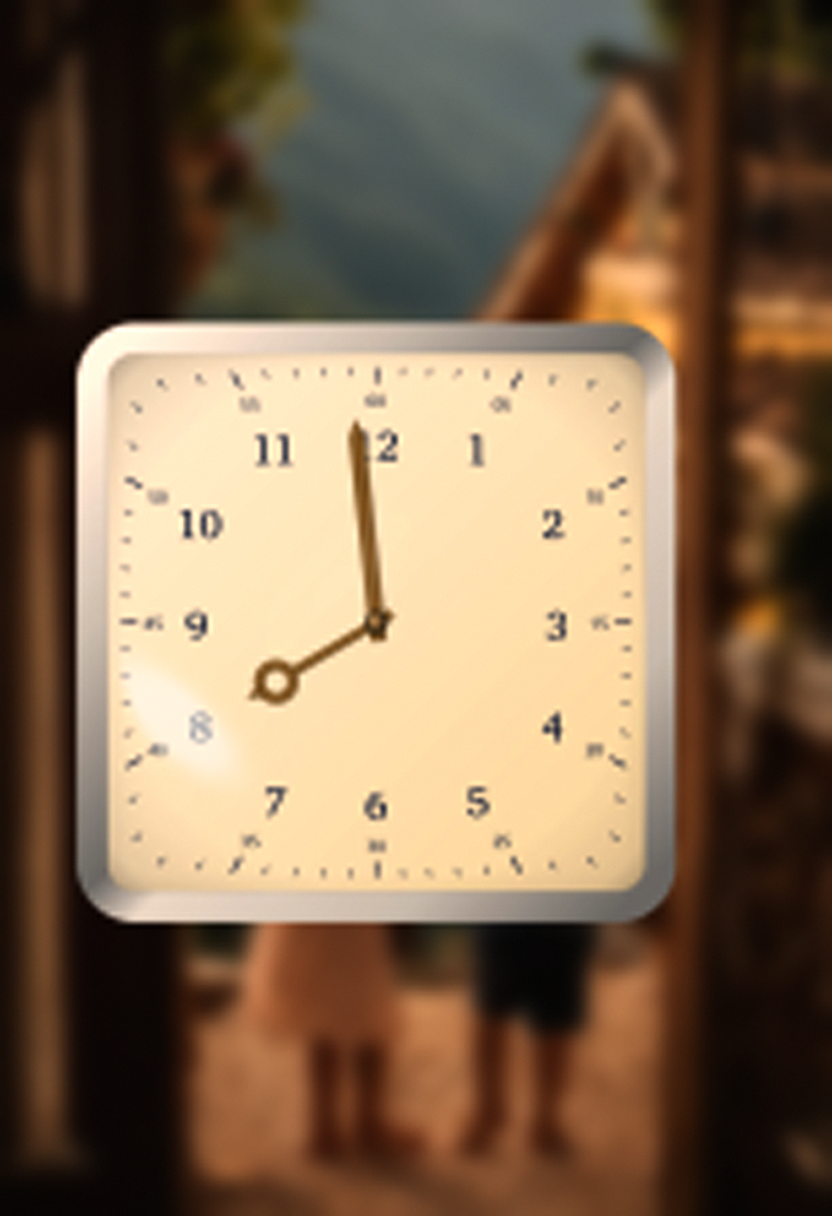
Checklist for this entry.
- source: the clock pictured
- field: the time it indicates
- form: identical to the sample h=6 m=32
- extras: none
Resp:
h=7 m=59
